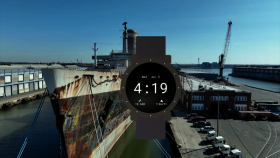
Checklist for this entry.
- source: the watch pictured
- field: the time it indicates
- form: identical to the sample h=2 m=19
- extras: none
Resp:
h=4 m=19
